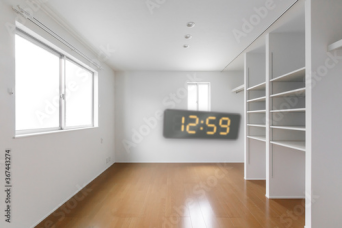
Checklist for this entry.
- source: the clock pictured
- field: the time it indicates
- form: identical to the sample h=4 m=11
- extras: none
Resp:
h=12 m=59
